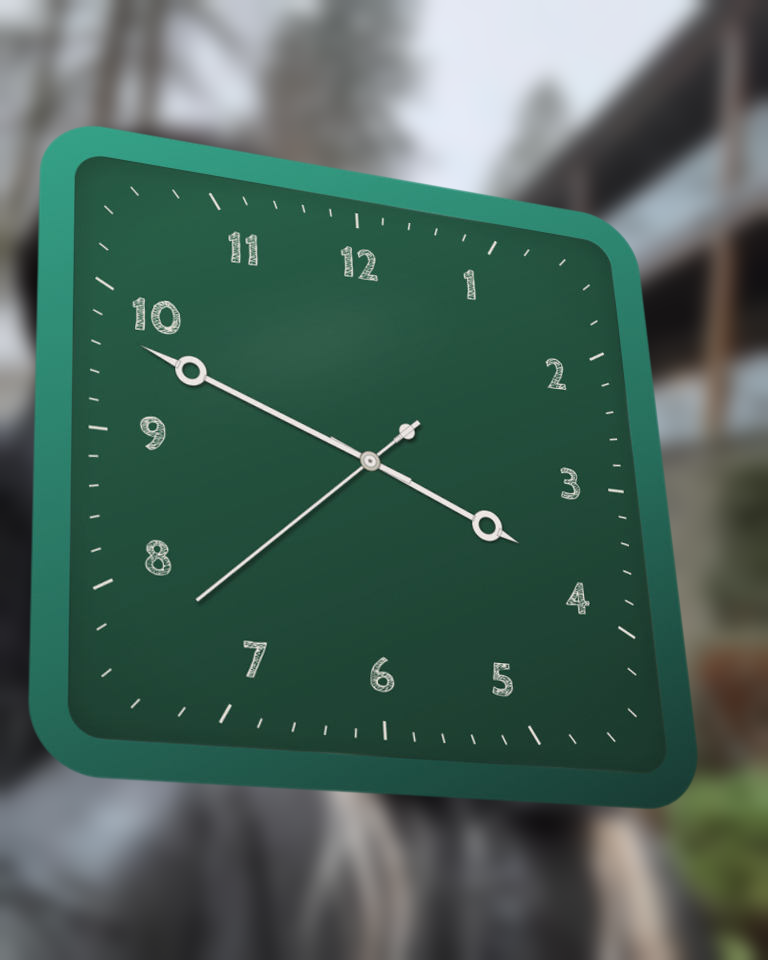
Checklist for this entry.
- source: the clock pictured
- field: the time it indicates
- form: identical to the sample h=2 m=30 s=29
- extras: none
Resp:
h=3 m=48 s=38
